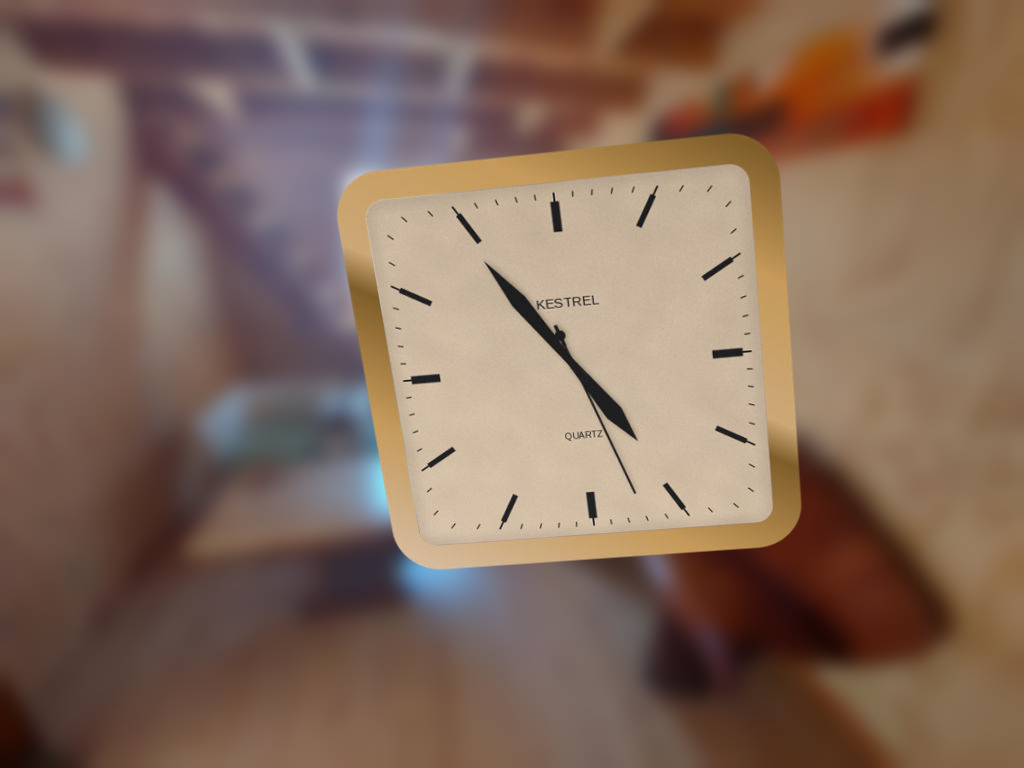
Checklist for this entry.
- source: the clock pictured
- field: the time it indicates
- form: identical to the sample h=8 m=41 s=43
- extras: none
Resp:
h=4 m=54 s=27
